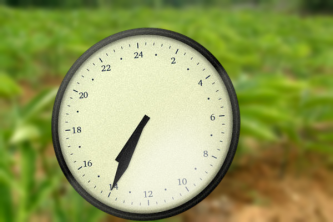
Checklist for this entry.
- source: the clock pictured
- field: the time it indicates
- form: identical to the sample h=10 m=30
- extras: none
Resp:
h=14 m=35
